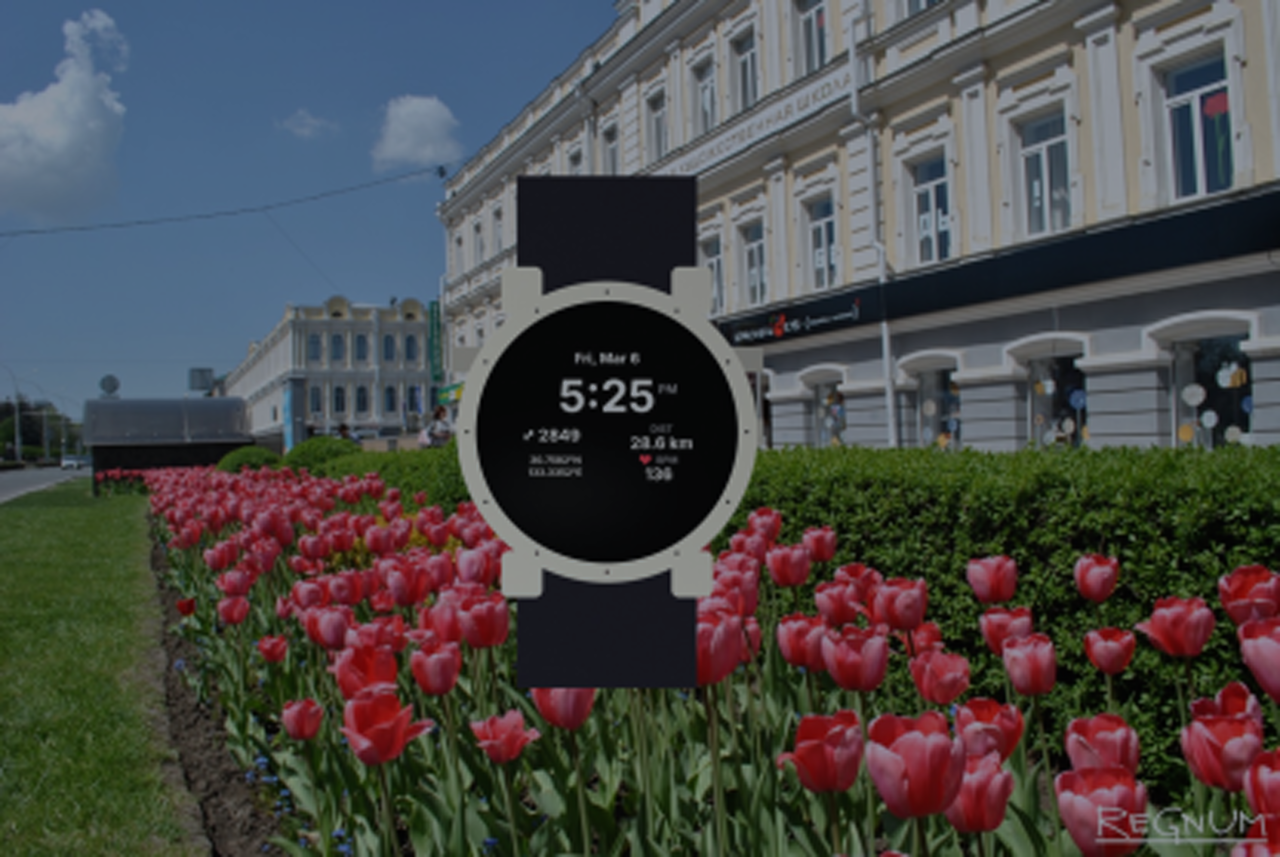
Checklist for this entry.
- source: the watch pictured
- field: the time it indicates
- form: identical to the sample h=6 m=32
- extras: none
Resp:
h=5 m=25
